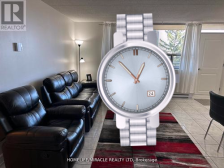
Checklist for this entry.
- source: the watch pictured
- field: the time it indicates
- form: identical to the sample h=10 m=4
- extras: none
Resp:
h=12 m=53
